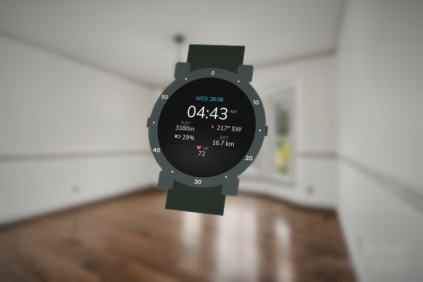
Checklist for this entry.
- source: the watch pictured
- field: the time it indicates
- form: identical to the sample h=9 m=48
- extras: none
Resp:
h=4 m=43
